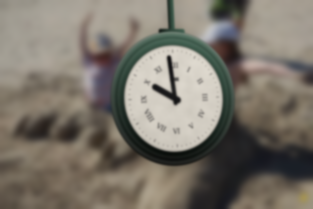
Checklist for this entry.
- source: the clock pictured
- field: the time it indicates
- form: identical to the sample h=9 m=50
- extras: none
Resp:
h=9 m=59
